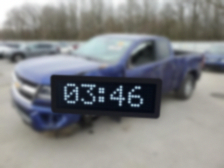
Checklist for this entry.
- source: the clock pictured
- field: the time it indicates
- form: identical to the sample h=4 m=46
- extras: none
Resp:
h=3 m=46
